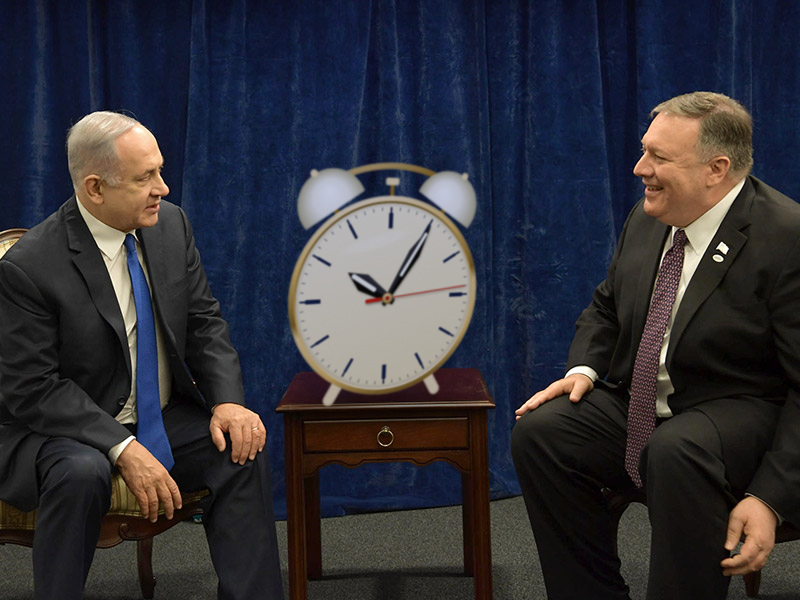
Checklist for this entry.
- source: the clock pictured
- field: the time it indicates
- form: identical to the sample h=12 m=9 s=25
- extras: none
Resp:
h=10 m=5 s=14
